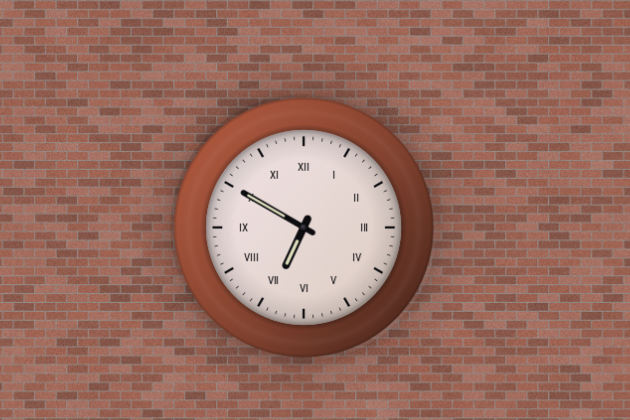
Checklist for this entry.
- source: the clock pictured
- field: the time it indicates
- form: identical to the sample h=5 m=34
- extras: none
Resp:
h=6 m=50
